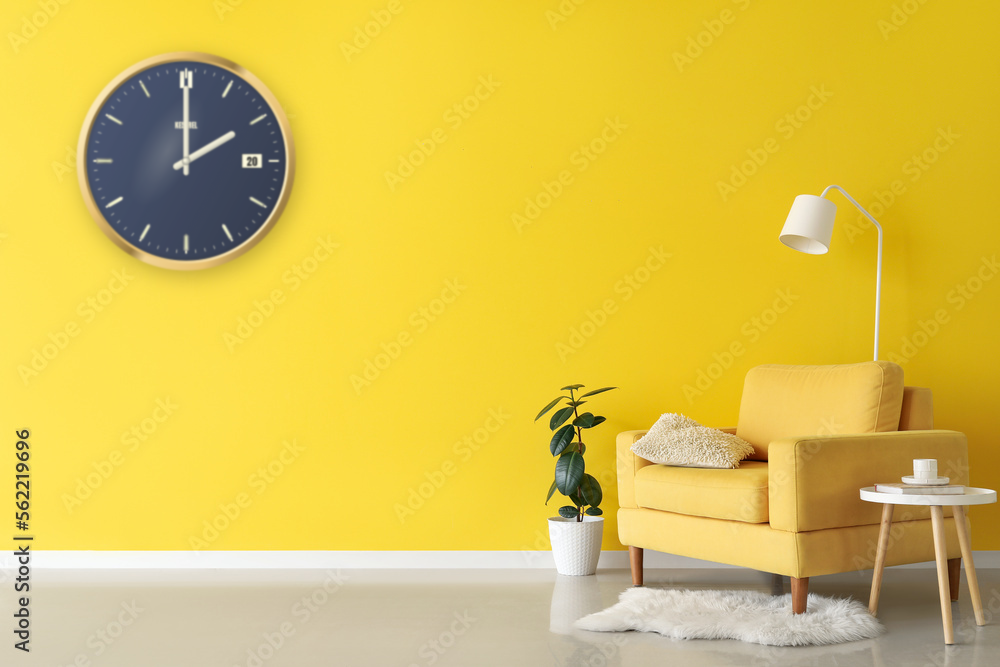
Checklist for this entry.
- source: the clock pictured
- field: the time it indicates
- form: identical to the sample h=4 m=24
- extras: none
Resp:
h=2 m=0
